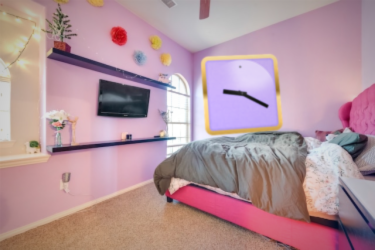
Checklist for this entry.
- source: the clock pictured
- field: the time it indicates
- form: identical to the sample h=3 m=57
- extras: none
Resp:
h=9 m=20
